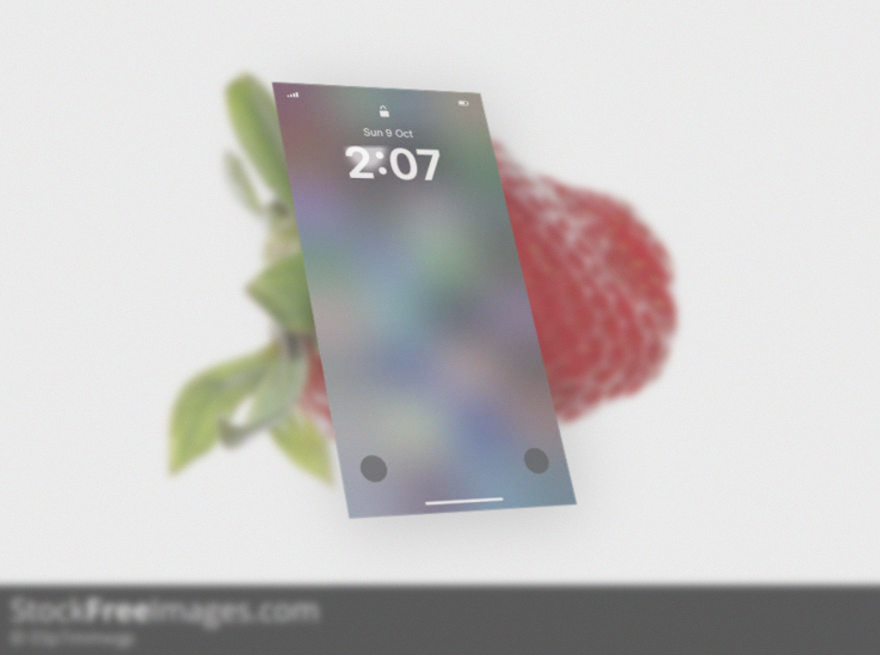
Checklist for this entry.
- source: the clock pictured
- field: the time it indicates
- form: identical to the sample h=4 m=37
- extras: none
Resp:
h=2 m=7
